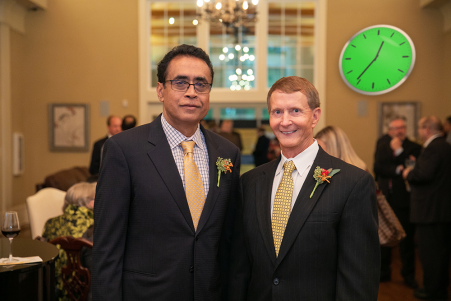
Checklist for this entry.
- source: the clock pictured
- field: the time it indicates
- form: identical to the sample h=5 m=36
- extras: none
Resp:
h=12 m=36
